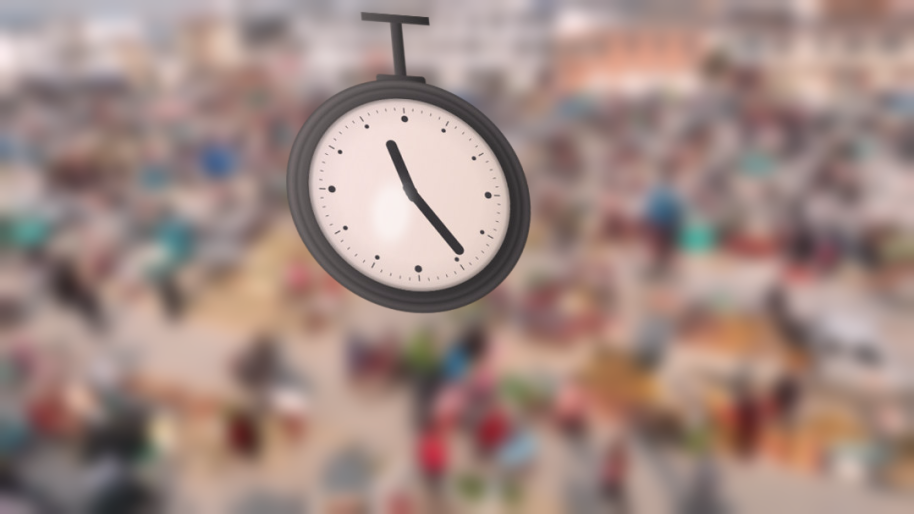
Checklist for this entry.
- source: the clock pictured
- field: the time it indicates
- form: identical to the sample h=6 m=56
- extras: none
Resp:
h=11 m=24
